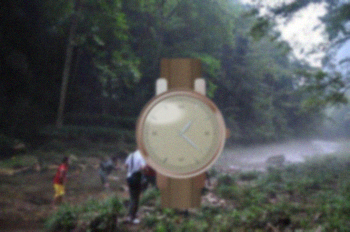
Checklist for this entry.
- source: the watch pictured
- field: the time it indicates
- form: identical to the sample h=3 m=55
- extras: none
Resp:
h=1 m=22
